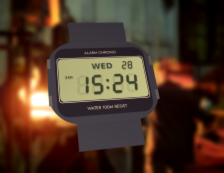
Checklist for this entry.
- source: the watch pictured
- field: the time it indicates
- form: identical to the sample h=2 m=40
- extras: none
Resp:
h=15 m=24
